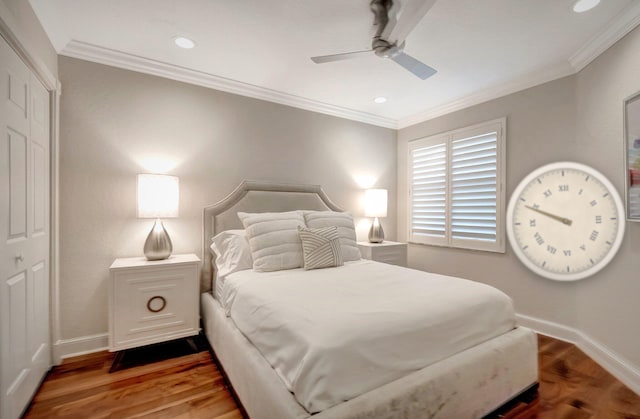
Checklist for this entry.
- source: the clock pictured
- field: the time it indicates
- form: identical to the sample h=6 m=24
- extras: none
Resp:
h=9 m=49
